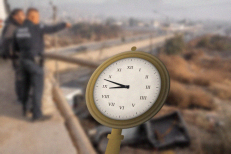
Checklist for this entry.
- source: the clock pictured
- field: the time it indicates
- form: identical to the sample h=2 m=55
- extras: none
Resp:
h=8 m=48
